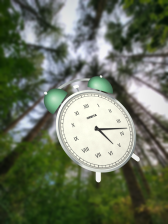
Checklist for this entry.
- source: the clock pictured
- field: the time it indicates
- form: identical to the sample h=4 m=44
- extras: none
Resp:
h=5 m=18
